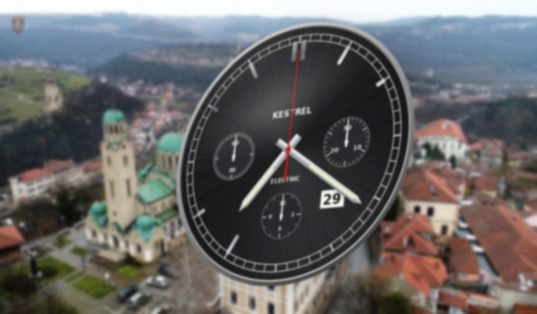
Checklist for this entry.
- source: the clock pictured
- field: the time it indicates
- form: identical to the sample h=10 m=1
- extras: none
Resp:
h=7 m=21
